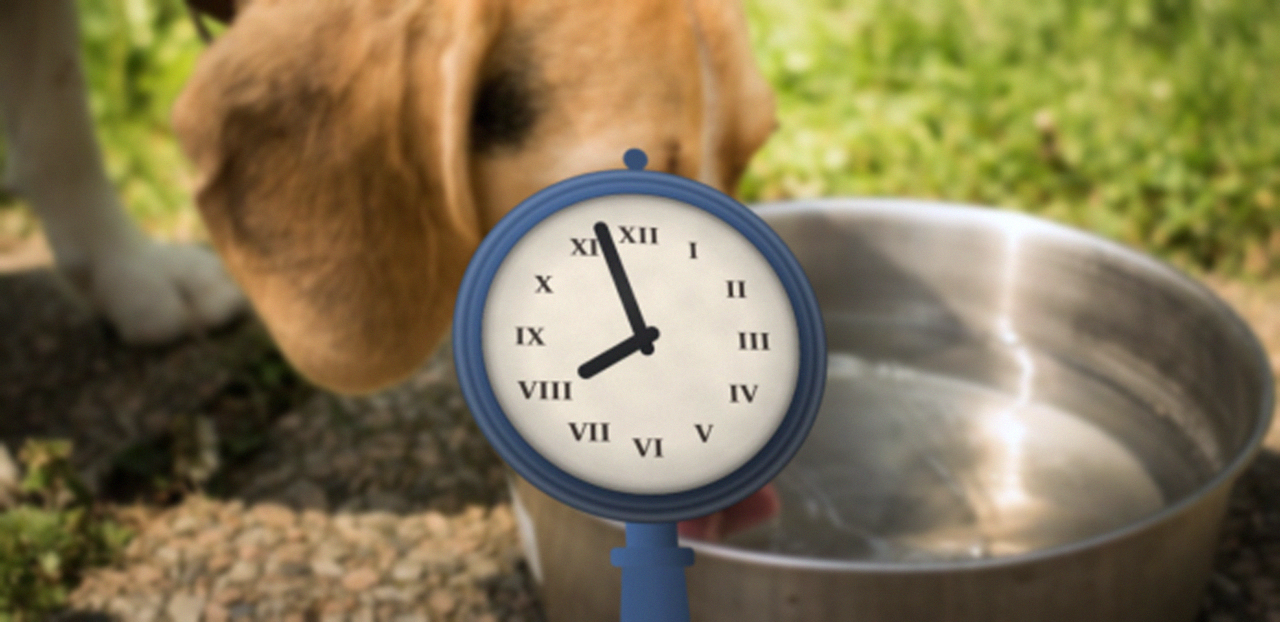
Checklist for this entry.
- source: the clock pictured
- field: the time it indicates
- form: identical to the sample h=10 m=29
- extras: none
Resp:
h=7 m=57
